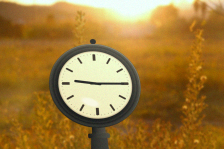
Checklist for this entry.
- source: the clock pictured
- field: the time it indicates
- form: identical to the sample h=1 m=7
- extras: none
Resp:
h=9 m=15
